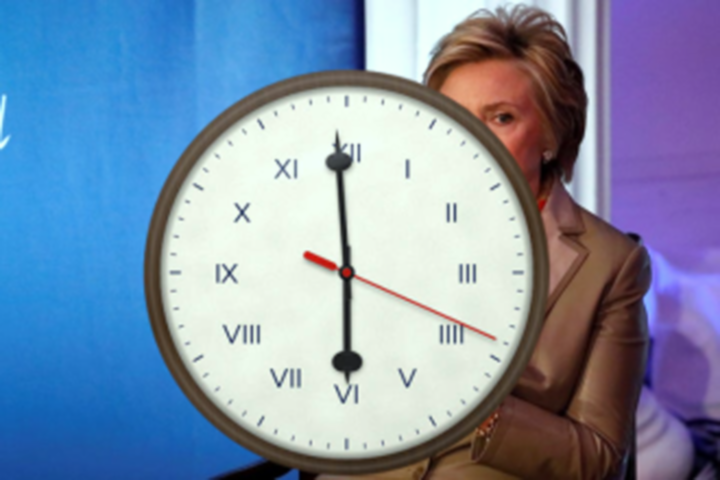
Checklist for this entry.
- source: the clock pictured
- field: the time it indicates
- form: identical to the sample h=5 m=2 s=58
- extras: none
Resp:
h=5 m=59 s=19
